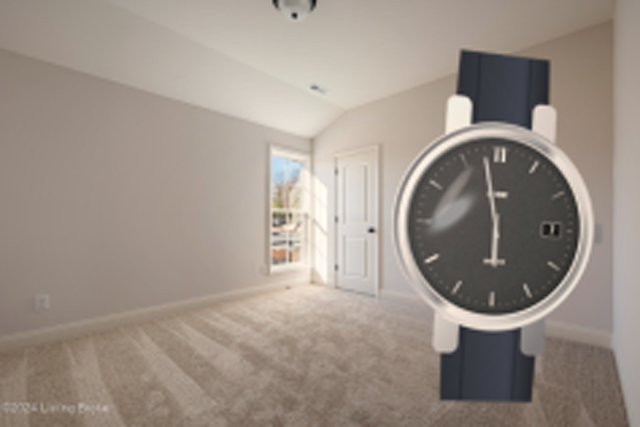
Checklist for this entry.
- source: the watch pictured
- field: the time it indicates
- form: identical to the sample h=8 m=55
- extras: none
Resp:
h=5 m=58
